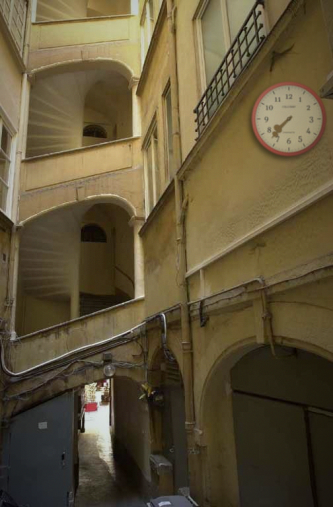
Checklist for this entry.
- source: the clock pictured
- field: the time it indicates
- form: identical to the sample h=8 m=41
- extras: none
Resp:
h=7 m=37
